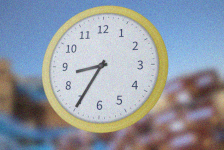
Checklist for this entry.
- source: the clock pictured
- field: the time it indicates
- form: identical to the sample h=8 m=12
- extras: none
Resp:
h=8 m=35
